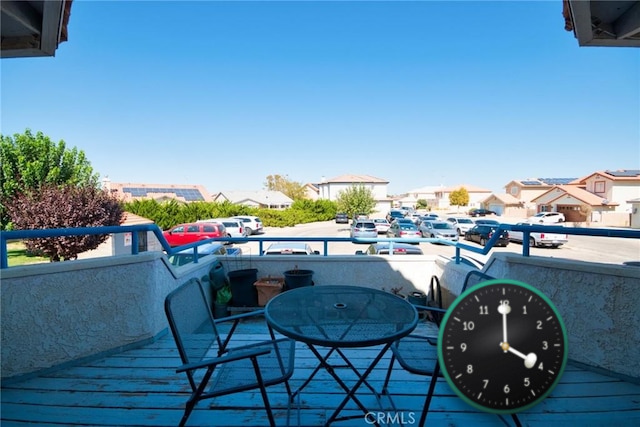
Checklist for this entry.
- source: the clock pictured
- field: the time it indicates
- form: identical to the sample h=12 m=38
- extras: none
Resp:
h=4 m=0
